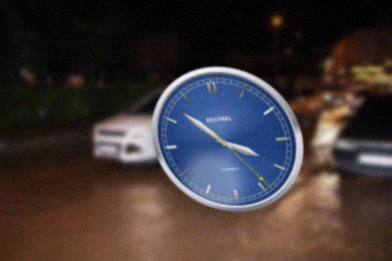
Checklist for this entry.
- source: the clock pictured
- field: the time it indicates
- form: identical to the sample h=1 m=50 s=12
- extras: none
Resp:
h=3 m=52 s=24
